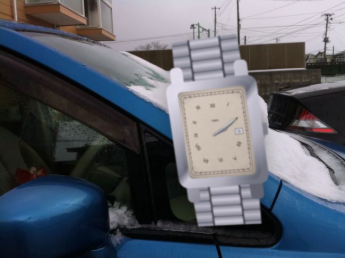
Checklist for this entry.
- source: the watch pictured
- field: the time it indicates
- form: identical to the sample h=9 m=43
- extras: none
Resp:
h=2 m=10
